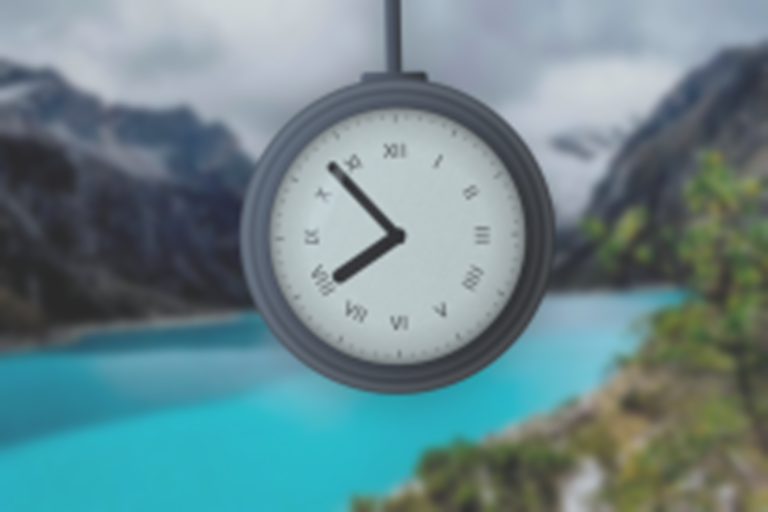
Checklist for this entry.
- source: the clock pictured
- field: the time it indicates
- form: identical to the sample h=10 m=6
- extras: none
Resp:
h=7 m=53
